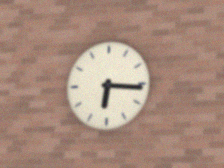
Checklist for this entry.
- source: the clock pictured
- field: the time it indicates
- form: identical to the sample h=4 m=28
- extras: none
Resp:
h=6 m=16
